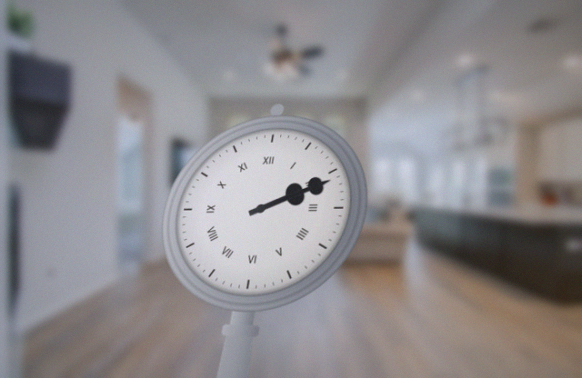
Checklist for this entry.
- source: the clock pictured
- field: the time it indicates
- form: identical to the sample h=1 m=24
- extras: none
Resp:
h=2 m=11
